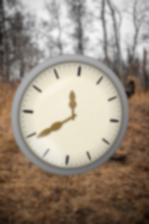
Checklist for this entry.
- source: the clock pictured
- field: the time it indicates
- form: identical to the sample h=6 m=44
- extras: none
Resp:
h=11 m=39
